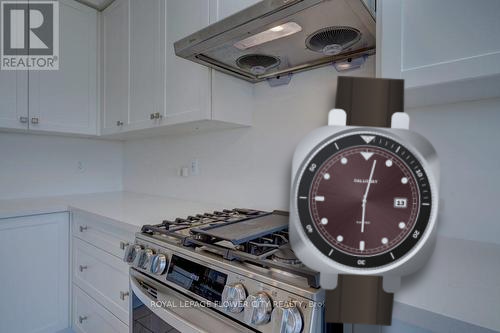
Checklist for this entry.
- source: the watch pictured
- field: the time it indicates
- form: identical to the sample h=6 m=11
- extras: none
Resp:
h=6 m=2
